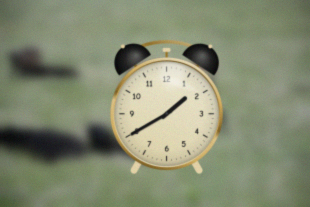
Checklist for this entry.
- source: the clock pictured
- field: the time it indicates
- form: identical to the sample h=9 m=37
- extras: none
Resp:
h=1 m=40
